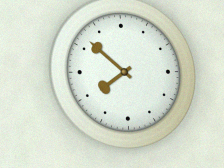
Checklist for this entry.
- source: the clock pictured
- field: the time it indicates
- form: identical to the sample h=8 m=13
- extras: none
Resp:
h=7 m=52
